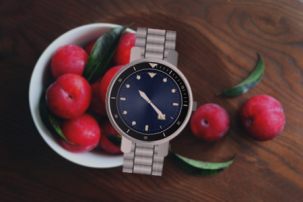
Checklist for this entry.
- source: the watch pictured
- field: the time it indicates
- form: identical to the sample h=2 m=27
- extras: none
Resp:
h=10 m=22
